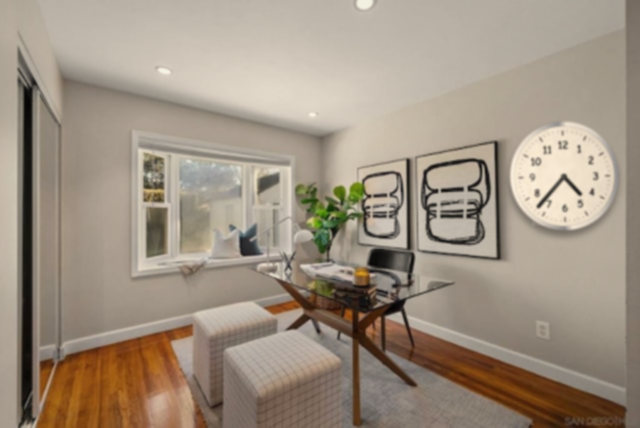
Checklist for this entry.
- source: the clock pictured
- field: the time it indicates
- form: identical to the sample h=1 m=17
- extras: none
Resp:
h=4 m=37
